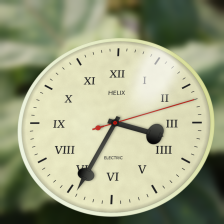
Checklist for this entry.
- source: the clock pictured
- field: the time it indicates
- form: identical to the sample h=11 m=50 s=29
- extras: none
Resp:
h=3 m=34 s=12
